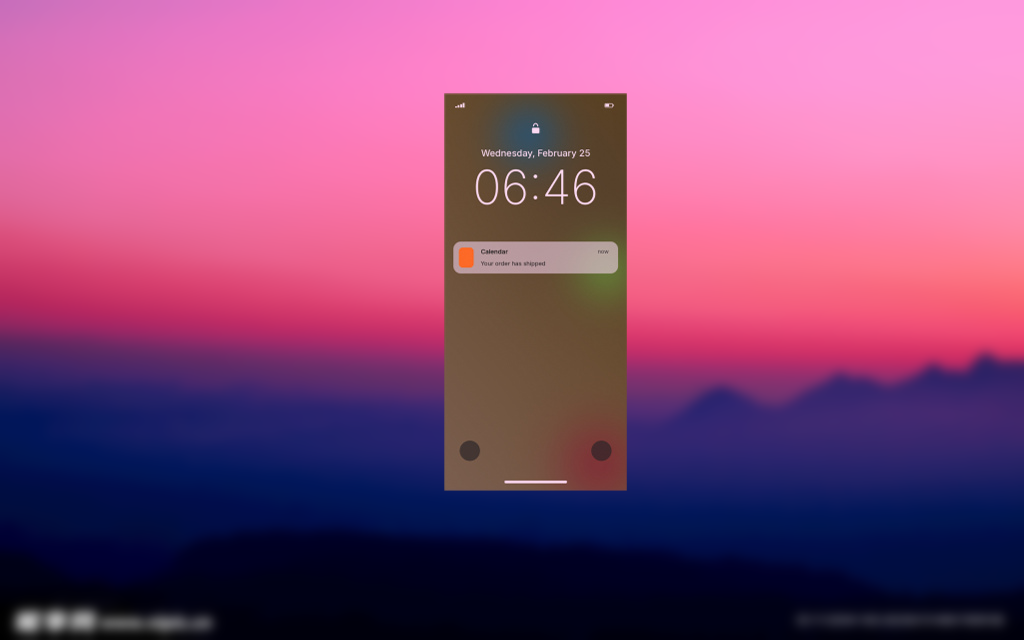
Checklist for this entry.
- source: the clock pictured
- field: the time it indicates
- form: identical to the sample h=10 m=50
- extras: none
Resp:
h=6 m=46
